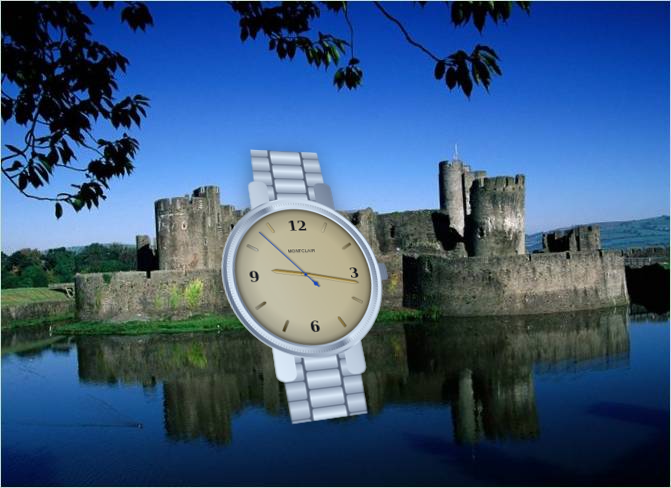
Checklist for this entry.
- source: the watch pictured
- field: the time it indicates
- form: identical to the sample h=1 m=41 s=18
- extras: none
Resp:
h=9 m=16 s=53
